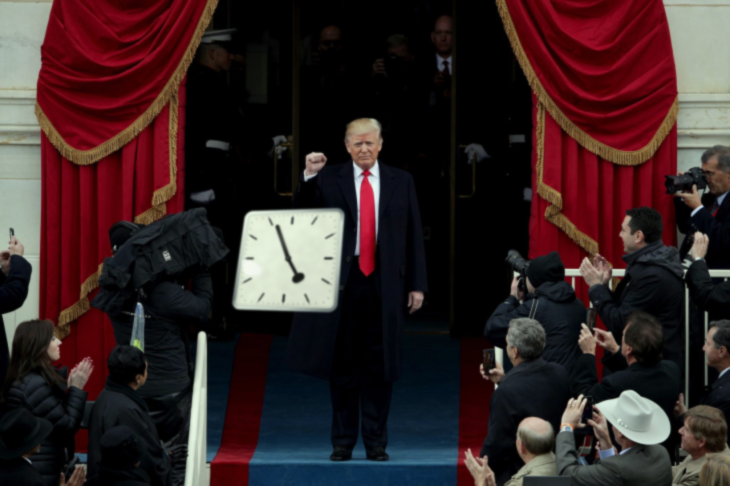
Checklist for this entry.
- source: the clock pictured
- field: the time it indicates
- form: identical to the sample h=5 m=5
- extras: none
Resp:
h=4 m=56
